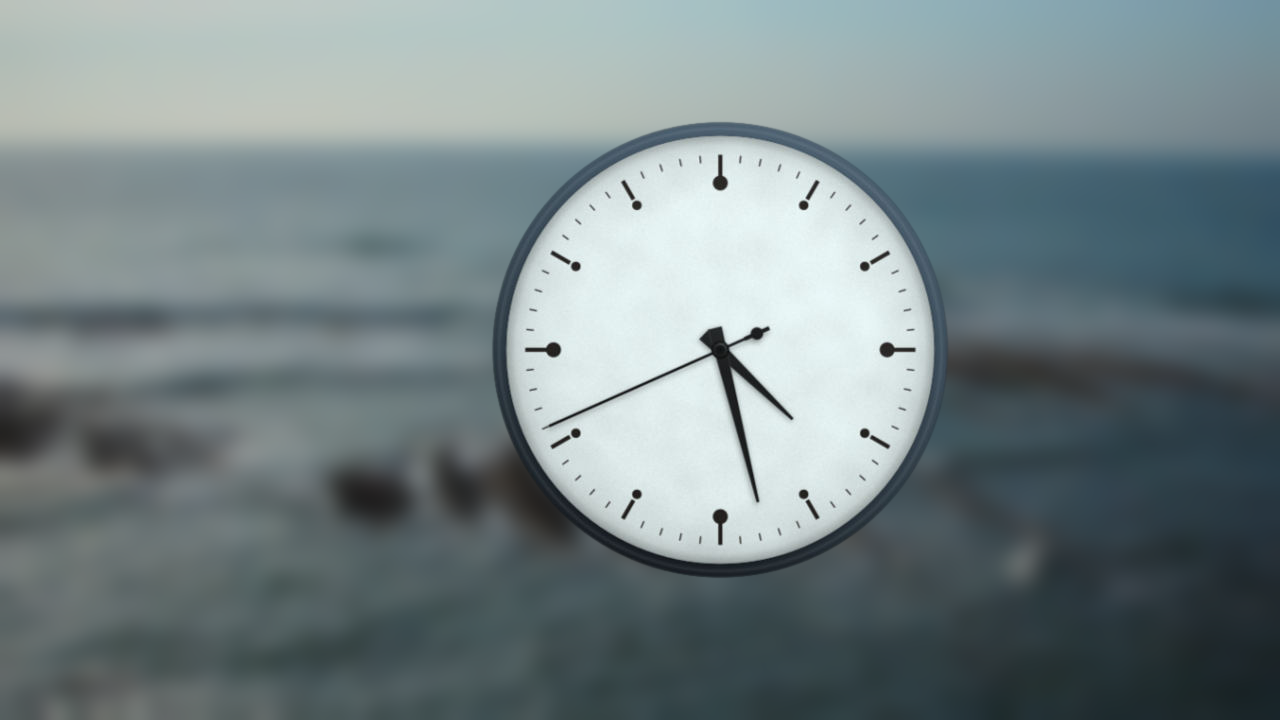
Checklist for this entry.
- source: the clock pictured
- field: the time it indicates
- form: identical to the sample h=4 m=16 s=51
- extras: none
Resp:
h=4 m=27 s=41
